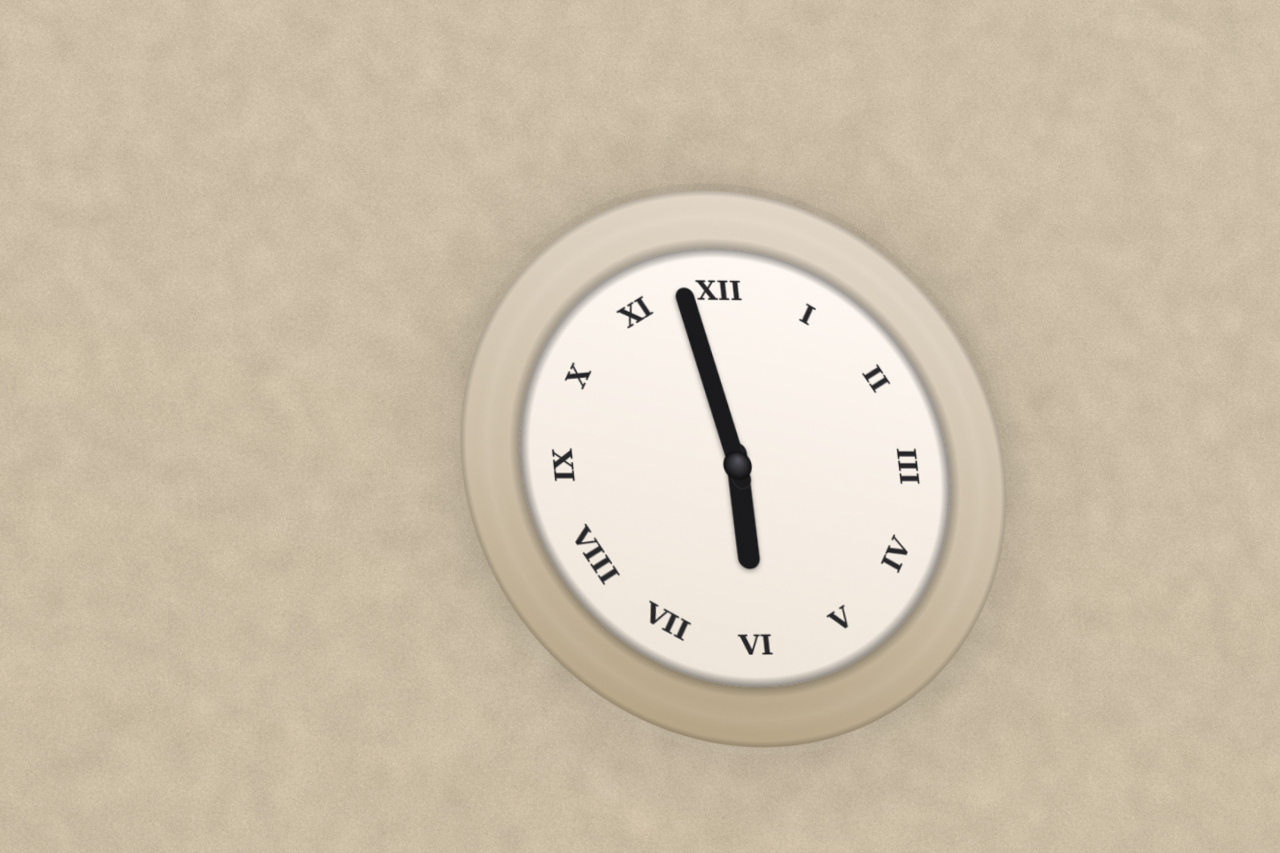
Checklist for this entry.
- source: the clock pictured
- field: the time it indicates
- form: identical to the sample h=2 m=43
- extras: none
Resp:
h=5 m=58
